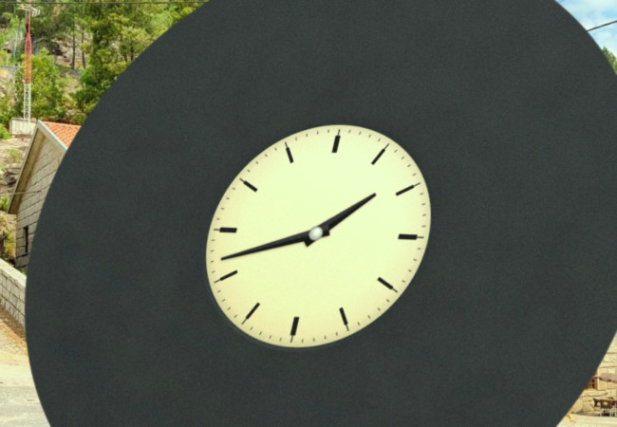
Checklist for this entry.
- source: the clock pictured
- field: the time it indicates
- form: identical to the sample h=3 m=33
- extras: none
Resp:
h=1 m=42
